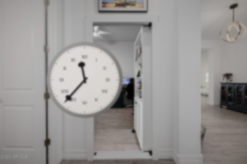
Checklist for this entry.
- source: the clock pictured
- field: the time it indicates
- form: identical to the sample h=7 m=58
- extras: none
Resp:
h=11 m=37
